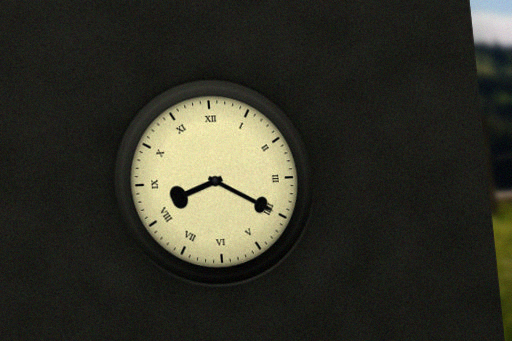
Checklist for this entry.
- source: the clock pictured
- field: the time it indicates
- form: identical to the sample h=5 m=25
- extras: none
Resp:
h=8 m=20
